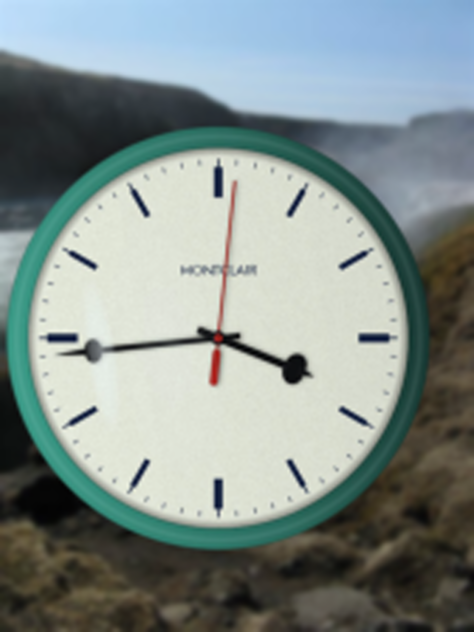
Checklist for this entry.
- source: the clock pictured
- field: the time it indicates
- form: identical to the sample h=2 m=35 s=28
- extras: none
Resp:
h=3 m=44 s=1
